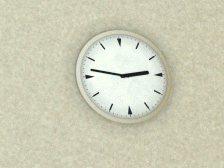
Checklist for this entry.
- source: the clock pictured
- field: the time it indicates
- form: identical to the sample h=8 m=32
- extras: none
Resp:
h=2 m=47
